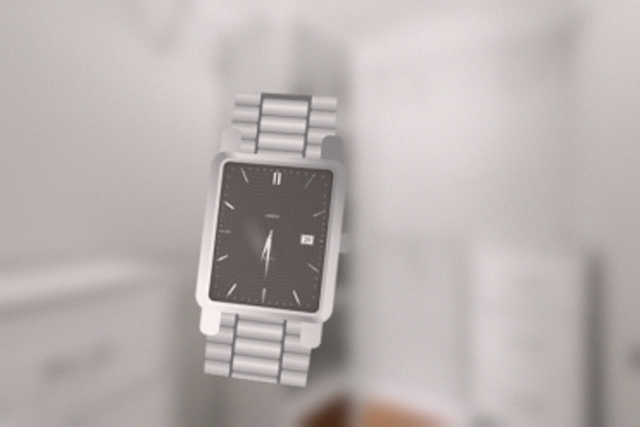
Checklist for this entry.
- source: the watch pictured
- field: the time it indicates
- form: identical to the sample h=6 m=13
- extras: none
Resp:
h=6 m=30
